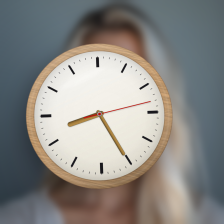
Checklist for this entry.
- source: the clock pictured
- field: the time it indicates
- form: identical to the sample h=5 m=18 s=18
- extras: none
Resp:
h=8 m=25 s=13
